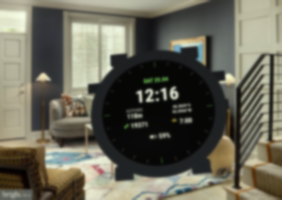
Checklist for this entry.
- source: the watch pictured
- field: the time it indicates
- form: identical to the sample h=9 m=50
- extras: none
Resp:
h=12 m=16
